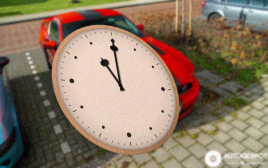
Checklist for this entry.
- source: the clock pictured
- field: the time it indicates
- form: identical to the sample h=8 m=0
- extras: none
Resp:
h=11 m=0
